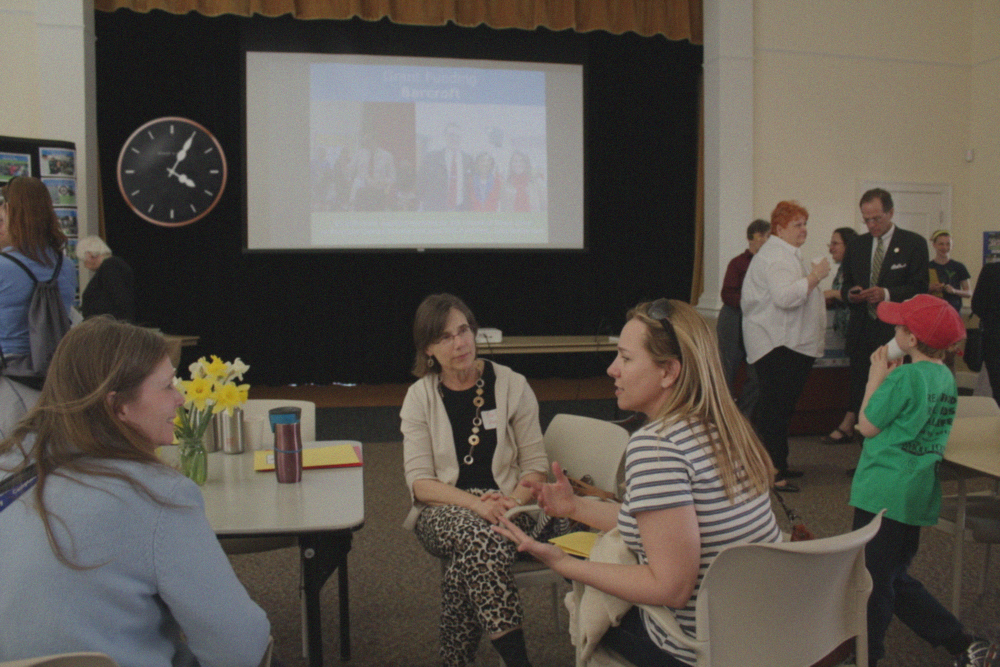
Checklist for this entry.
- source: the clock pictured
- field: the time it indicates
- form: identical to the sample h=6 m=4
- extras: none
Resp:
h=4 m=5
